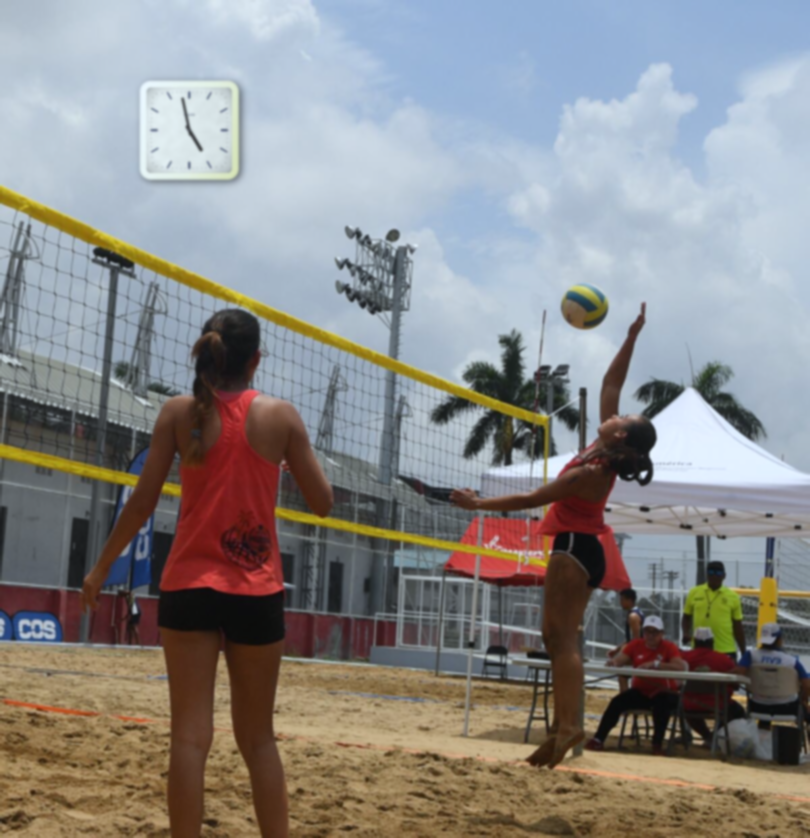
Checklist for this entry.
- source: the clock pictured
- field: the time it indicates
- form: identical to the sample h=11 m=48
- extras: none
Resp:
h=4 m=58
